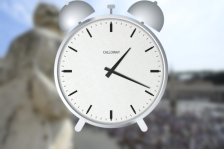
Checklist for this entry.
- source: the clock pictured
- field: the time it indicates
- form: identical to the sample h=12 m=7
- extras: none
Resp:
h=1 m=19
